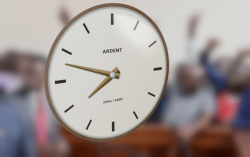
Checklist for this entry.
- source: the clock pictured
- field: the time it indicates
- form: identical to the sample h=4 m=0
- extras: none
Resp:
h=7 m=48
